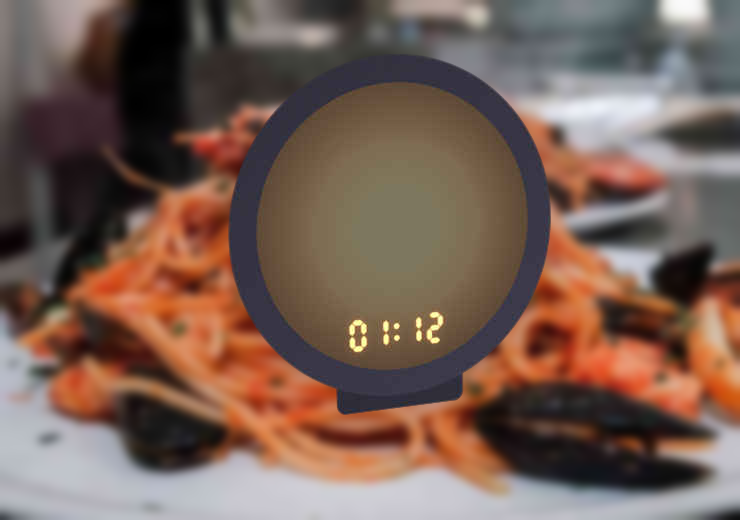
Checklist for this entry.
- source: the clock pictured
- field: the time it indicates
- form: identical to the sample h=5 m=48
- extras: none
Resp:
h=1 m=12
